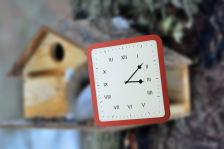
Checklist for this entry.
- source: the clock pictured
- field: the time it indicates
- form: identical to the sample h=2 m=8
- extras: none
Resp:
h=3 m=8
